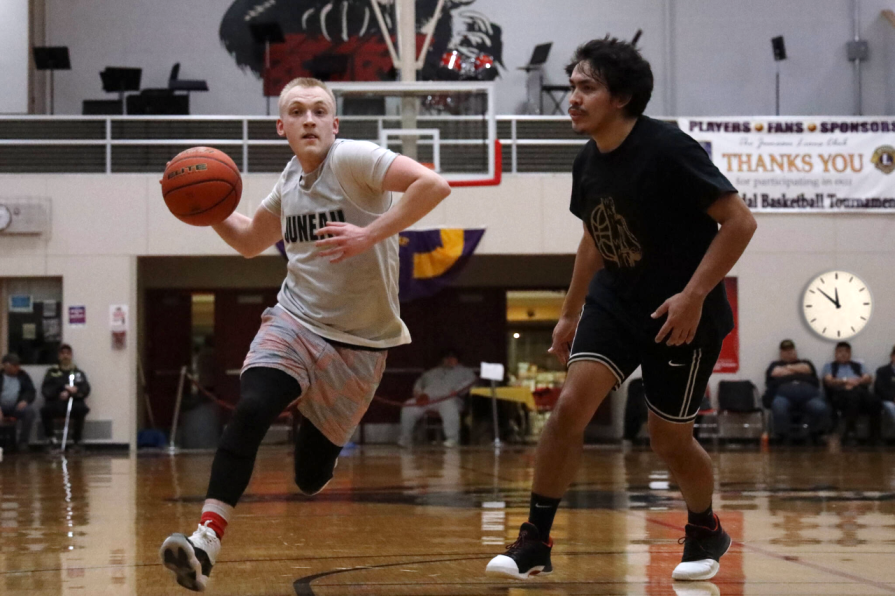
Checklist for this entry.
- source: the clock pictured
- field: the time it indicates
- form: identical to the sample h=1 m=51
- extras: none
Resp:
h=11 m=52
